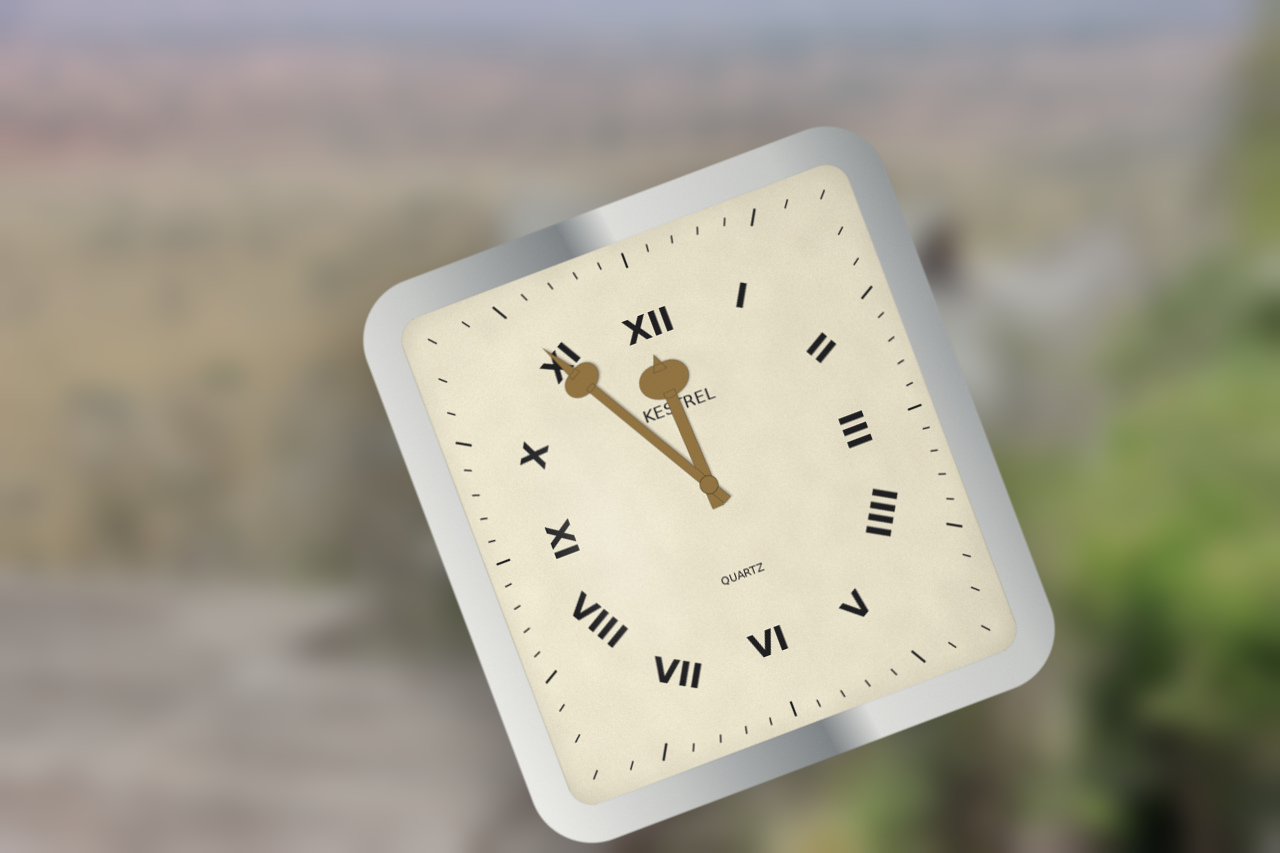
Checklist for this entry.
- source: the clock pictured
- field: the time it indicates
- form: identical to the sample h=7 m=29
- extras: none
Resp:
h=11 m=55
